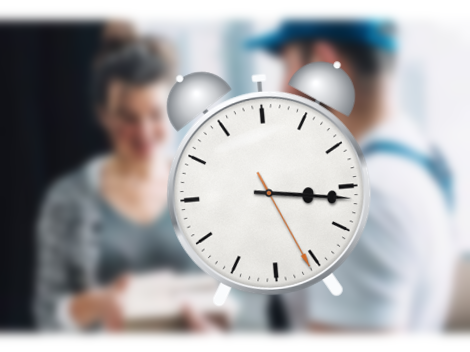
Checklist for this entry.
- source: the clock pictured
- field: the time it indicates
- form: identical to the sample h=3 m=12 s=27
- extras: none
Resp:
h=3 m=16 s=26
